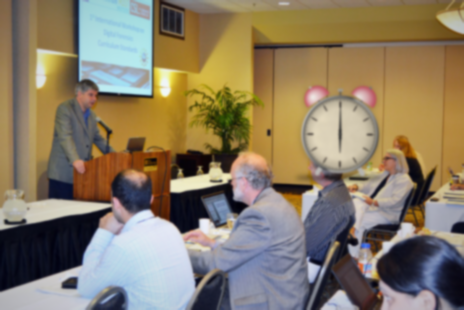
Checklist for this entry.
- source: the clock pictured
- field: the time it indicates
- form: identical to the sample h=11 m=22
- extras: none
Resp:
h=6 m=0
